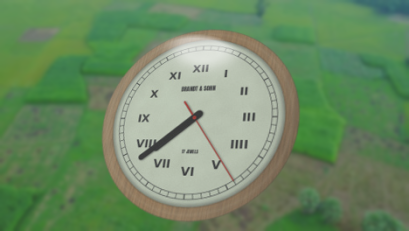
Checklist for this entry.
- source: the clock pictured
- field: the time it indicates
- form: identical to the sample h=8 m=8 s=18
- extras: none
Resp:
h=7 m=38 s=24
